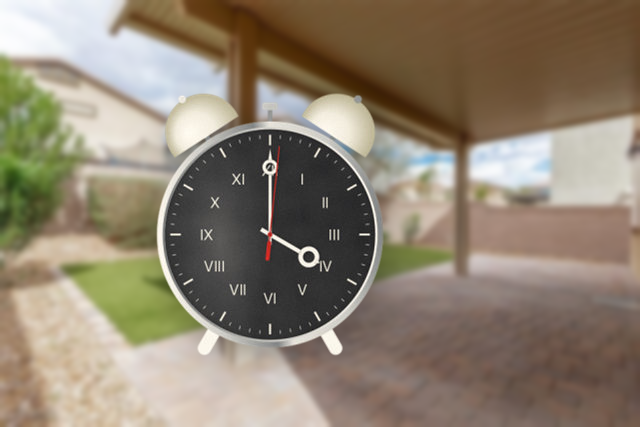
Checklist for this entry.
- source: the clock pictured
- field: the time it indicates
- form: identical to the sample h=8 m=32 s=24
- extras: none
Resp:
h=4 m=0 s=1
